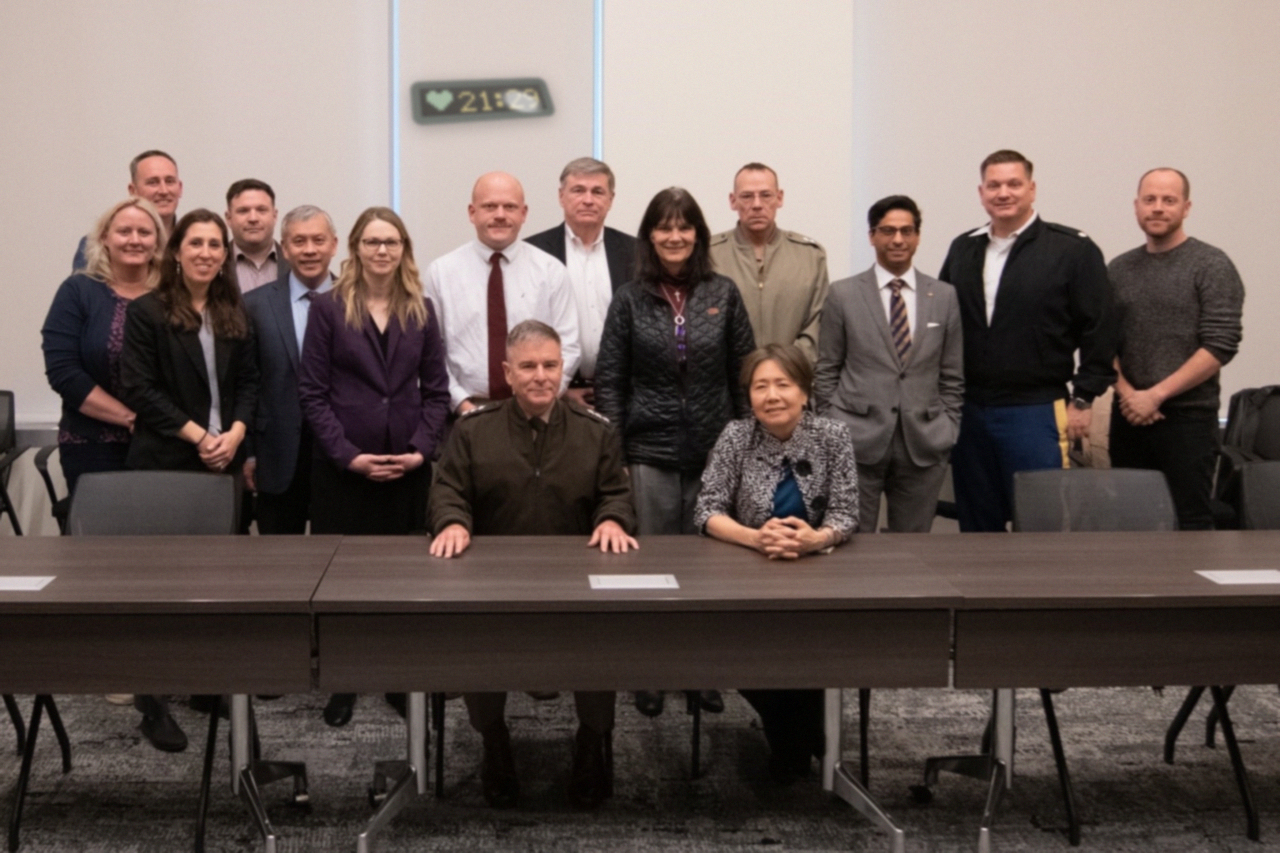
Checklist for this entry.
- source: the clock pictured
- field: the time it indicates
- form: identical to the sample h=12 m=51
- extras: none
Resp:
h=21 m=29
